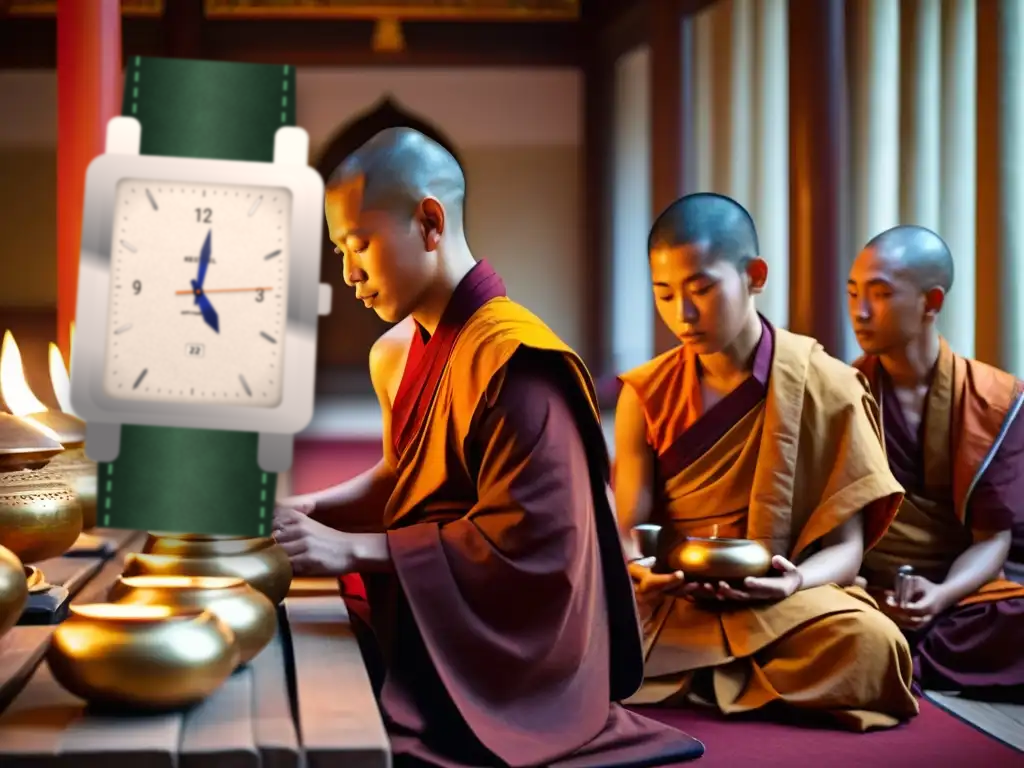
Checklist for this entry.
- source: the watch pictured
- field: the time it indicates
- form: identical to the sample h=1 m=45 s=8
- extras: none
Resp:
h=5 m=1 s=14
